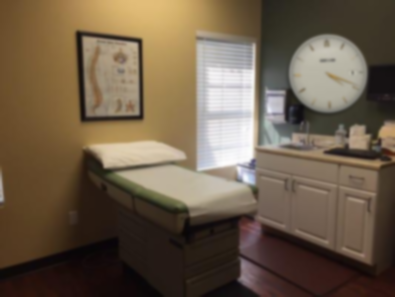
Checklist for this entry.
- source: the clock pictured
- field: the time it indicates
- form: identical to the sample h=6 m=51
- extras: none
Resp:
h=4 m=19
